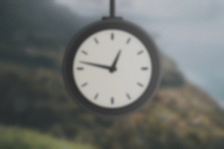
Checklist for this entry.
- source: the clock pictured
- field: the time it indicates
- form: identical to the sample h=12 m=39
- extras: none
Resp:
h=12 m=47
